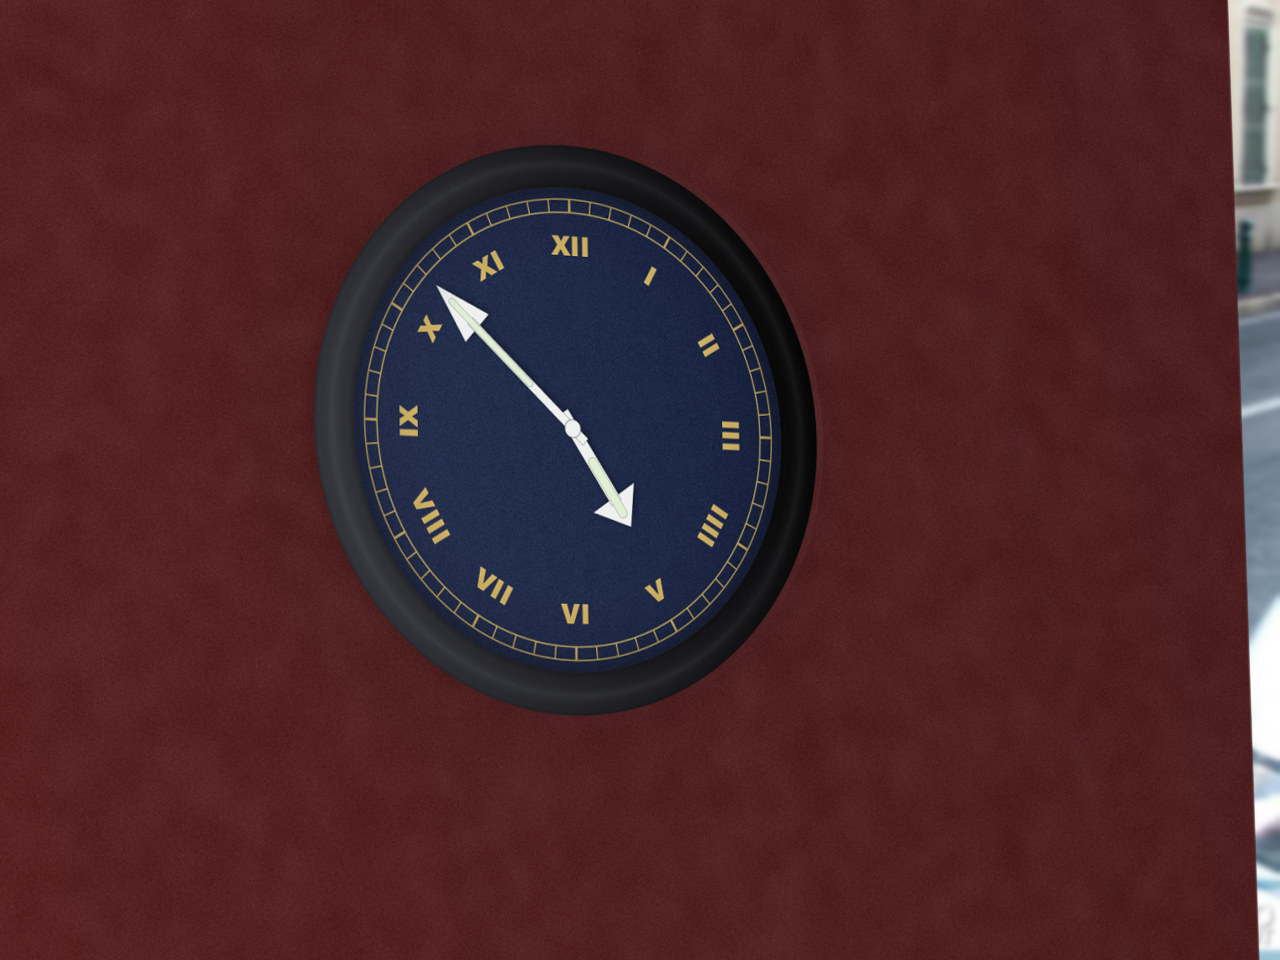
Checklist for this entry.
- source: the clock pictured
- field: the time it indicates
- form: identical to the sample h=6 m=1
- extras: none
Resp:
h=4 m=52
